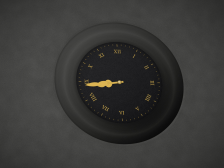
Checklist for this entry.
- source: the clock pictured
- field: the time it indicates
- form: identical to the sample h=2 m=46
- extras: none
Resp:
h=8 m=44
